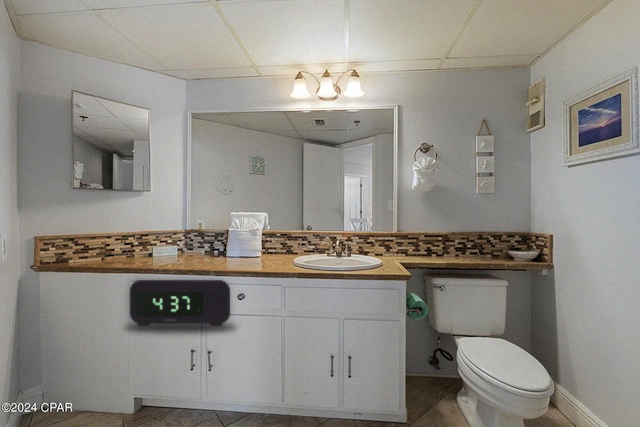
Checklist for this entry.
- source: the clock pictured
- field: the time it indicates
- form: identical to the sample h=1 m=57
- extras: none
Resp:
h=4 m=37
